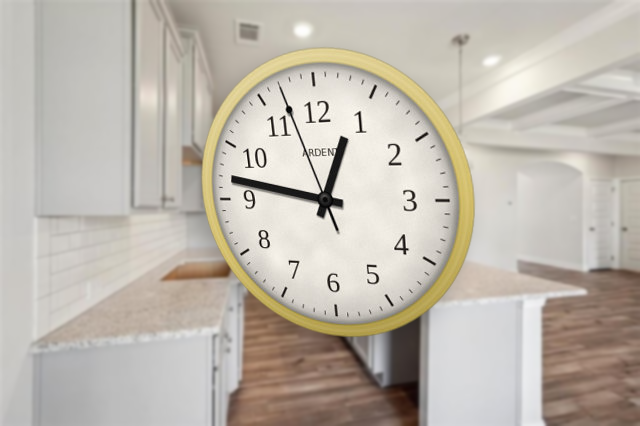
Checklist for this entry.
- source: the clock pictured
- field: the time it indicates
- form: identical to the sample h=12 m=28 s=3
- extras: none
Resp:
h=12 m=46 s=57
